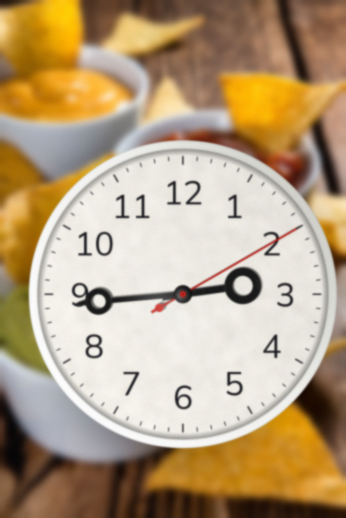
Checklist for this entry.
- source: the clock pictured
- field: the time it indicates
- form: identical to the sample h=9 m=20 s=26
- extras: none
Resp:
h=2 m=44 s=10
